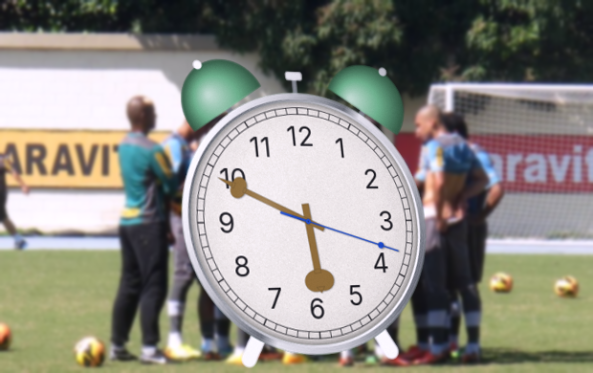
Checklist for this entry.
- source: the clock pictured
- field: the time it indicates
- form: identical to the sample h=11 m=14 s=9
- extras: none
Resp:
h=5 m=49 s=18
